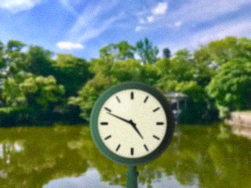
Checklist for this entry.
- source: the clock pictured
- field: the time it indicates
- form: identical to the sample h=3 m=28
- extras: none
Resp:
h=4 m=49
